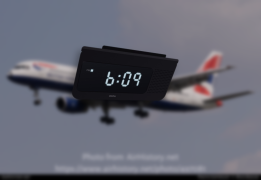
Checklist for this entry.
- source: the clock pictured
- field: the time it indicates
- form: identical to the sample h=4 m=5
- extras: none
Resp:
h=6 m=9
